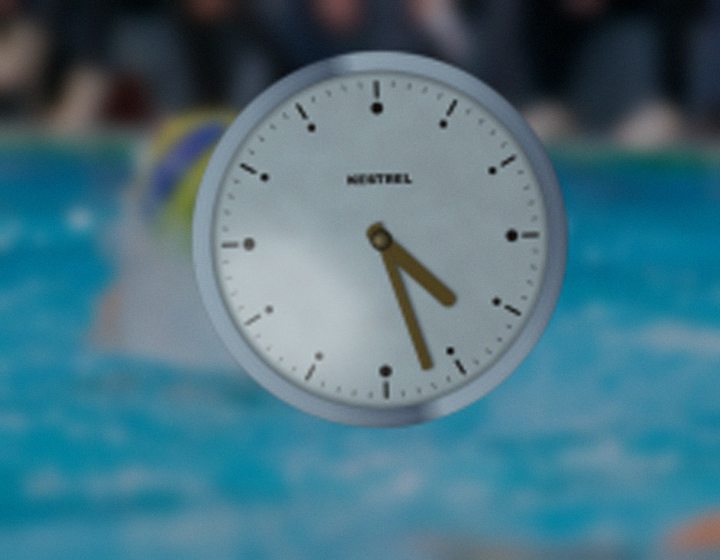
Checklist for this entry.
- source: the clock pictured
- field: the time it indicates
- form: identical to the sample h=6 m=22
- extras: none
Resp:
h=4 m=27
